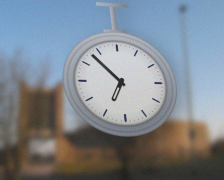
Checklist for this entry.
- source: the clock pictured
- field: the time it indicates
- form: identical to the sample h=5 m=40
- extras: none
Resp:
h=6 m=53
